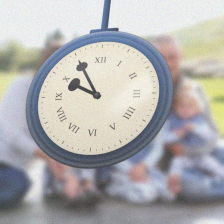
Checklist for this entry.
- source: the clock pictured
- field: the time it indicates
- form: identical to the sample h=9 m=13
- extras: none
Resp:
h=9 m=55
